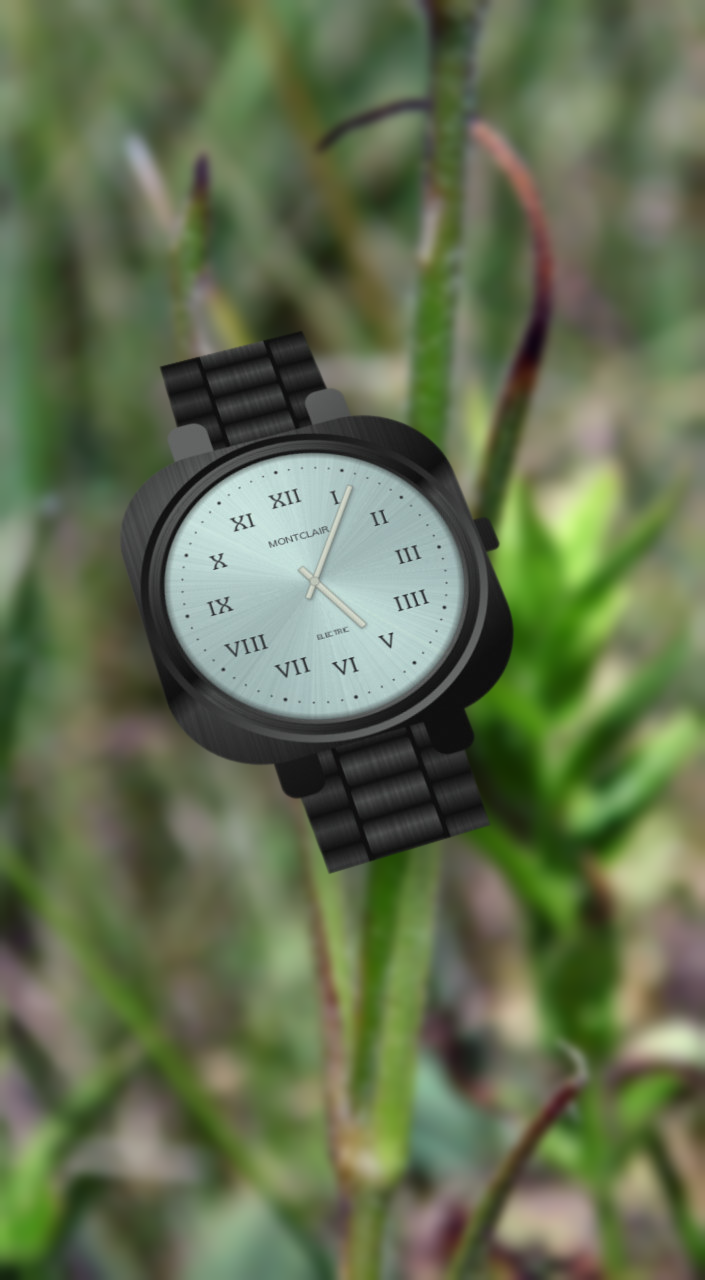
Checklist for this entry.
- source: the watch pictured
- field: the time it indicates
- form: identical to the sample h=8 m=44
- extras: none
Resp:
h=5 m=6
